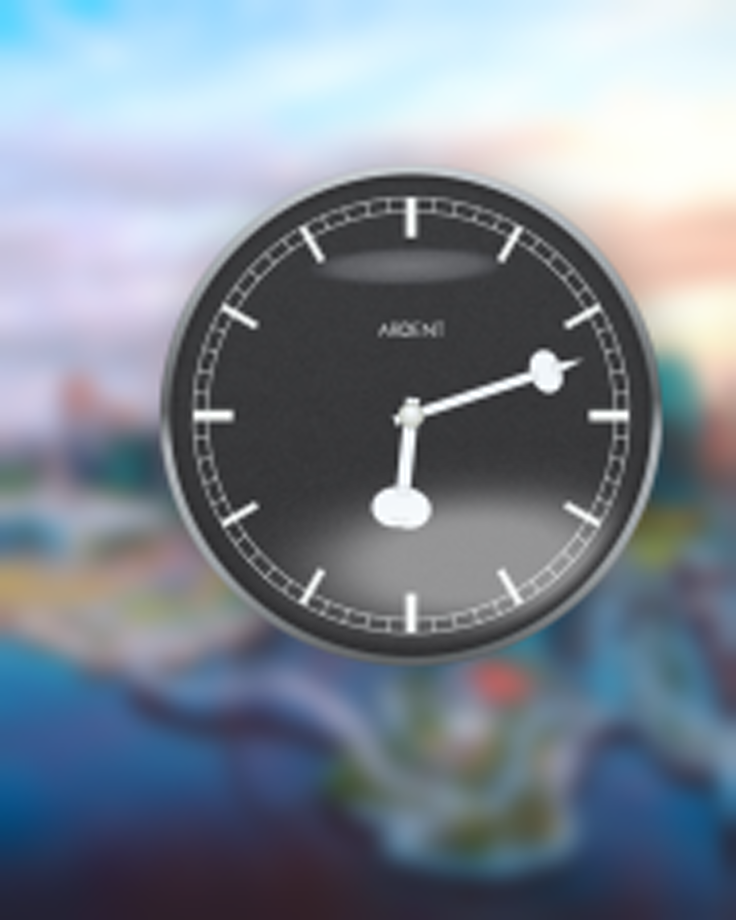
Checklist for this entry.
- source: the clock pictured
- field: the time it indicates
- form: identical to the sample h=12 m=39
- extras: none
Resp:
h=6 m=12
